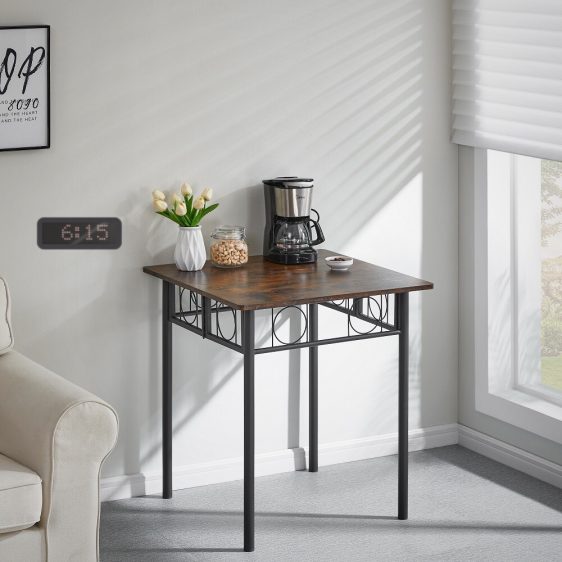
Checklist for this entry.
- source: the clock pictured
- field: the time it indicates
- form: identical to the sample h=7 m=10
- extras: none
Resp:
h=6 m=15
